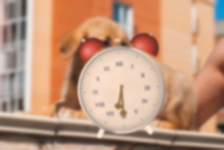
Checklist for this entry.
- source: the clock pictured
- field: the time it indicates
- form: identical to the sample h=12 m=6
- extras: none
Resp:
h=6 m=30
